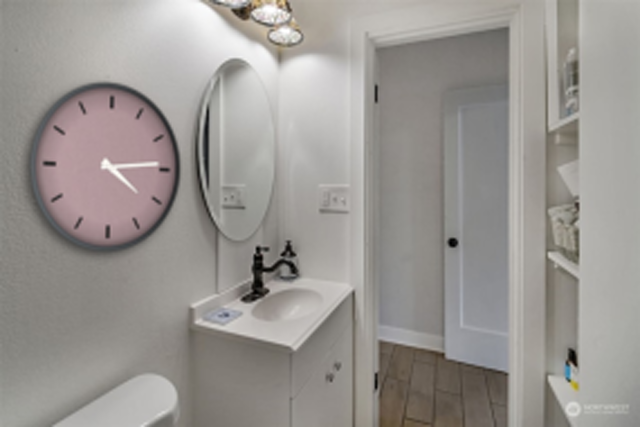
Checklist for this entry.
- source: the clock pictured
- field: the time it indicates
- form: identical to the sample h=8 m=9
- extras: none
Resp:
h=4 m=14
